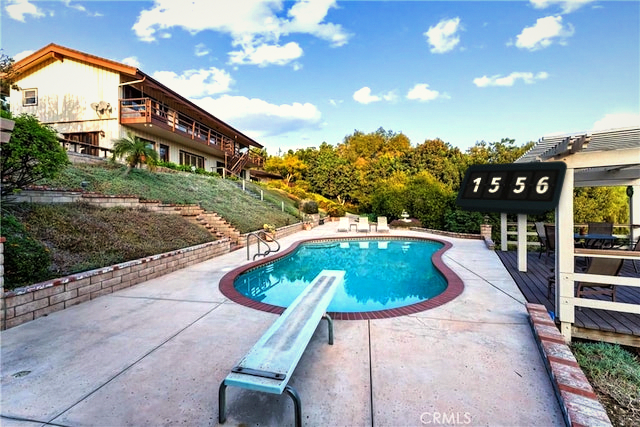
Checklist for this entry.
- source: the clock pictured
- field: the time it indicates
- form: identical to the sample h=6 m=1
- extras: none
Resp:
h=15 m=56
